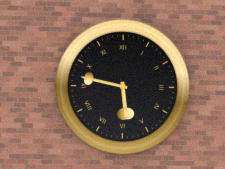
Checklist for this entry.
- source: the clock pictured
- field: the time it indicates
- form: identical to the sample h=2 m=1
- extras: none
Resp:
h=5 m=47
